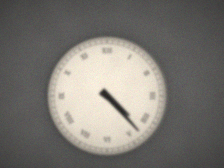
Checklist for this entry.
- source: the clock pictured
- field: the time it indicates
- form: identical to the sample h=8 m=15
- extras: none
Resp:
h=4 m=23
